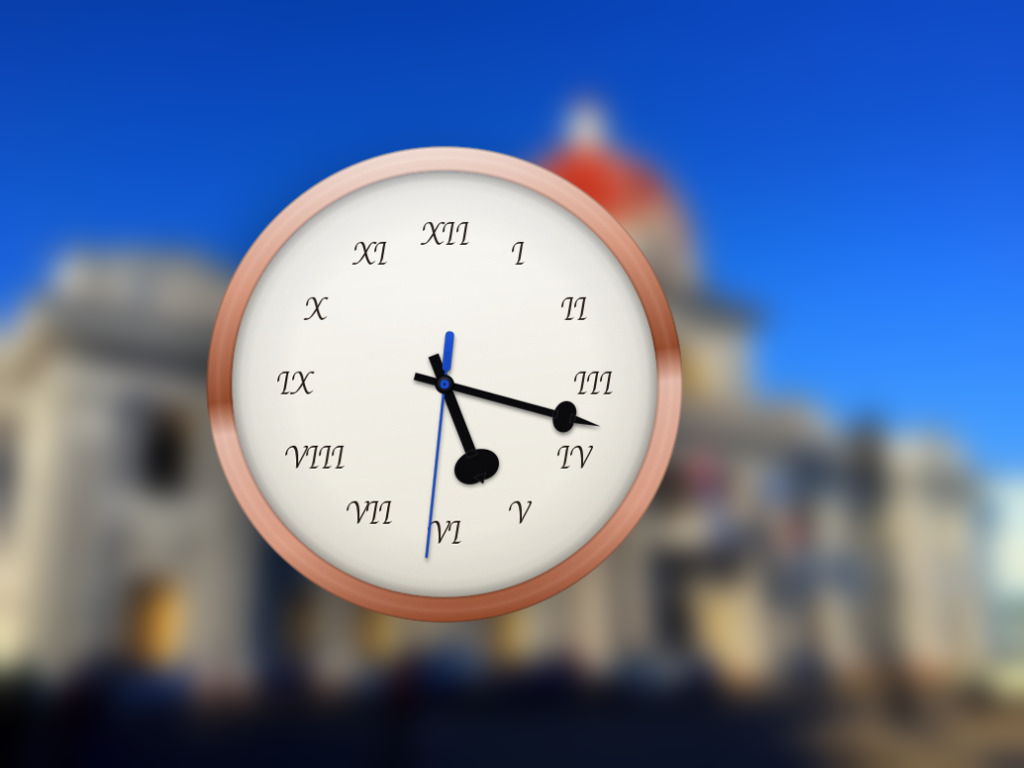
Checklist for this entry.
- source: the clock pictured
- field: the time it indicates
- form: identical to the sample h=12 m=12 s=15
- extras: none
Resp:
h=5 m=17 s=31
